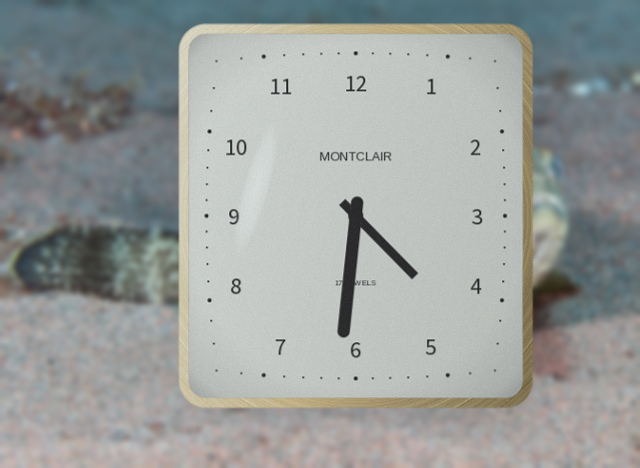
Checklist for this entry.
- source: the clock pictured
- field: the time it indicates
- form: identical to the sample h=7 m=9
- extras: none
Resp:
h=4 m=31
